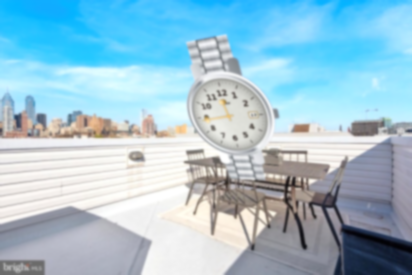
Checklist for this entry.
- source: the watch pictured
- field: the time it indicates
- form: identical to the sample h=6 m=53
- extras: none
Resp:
h=11 m=44
